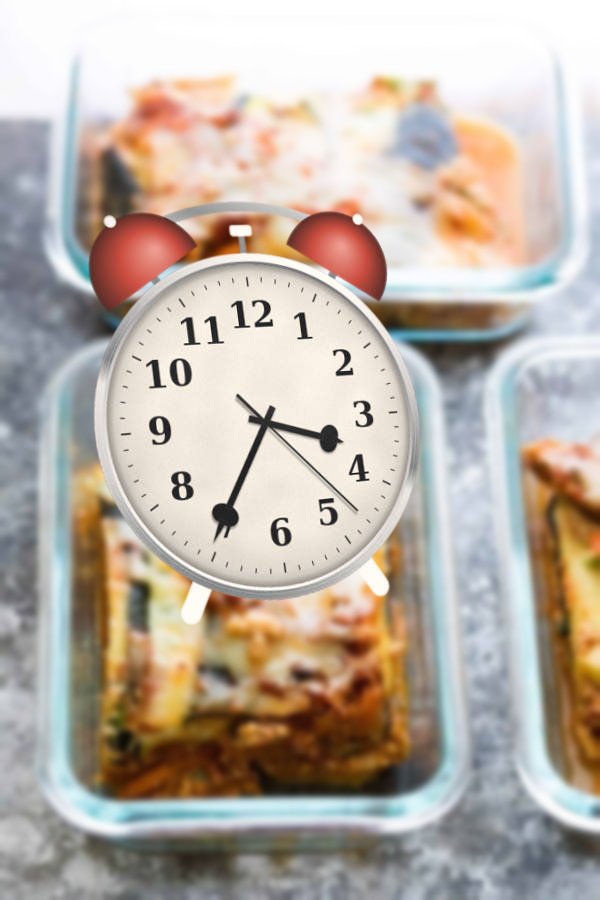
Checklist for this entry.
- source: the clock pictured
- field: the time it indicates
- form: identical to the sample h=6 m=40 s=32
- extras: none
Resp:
h=3 m=35 s=23
